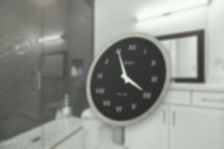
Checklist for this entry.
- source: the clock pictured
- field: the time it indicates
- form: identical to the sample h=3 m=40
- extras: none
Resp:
h=3 m=55
